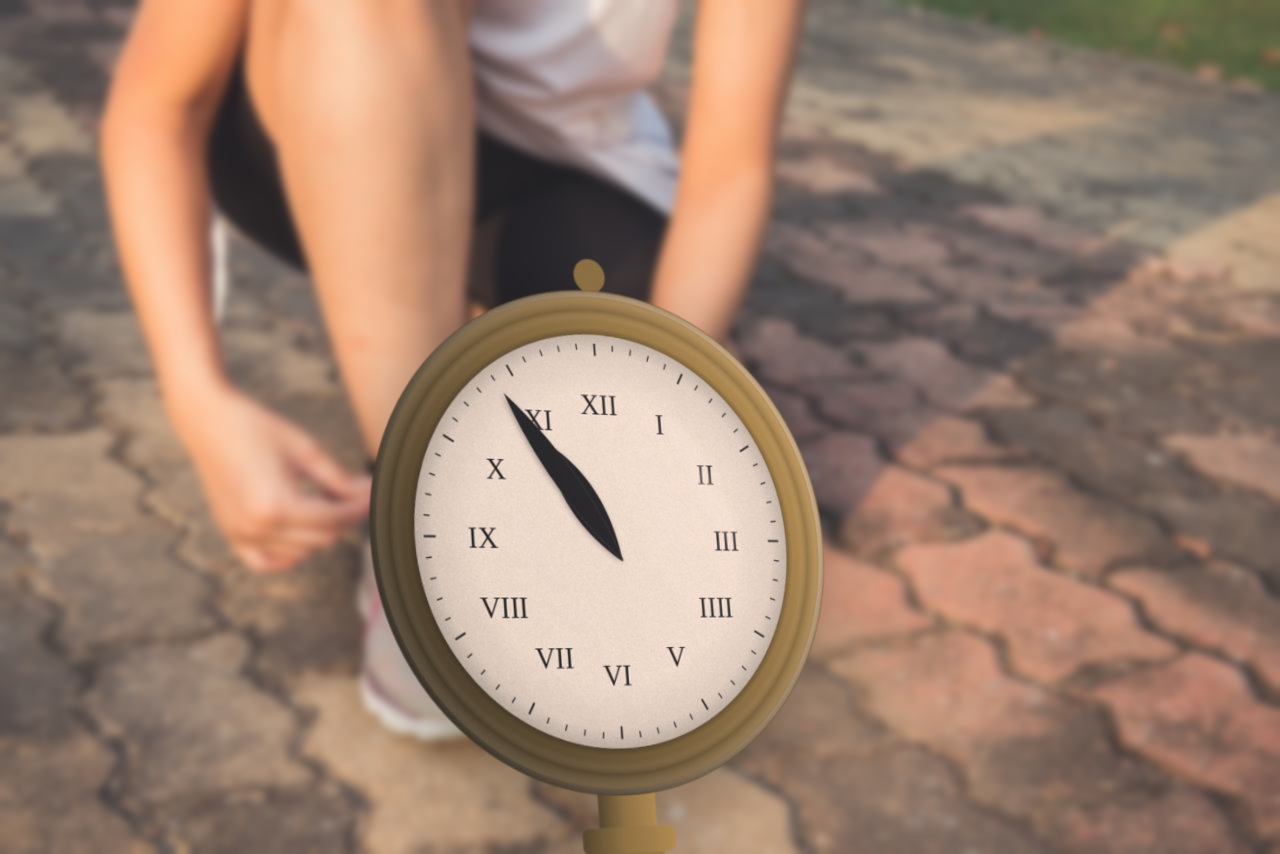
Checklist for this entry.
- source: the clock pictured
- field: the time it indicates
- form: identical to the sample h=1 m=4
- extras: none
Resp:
h=10 m=54
